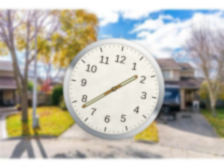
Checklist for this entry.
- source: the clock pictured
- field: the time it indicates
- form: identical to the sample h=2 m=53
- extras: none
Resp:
h=1 m=38
